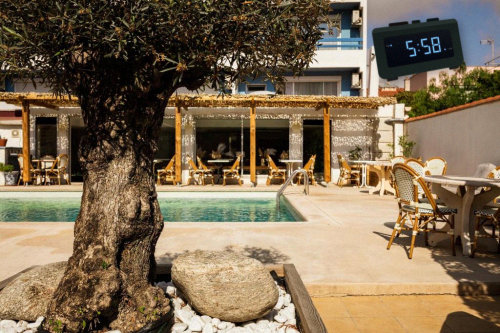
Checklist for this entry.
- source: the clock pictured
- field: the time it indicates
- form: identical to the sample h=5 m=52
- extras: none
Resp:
h=5 m=58
